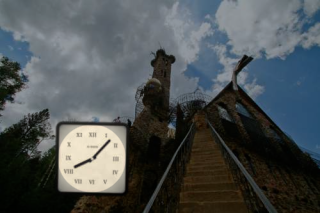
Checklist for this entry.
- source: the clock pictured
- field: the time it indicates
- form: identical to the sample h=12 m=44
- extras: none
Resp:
h=8 m=7
